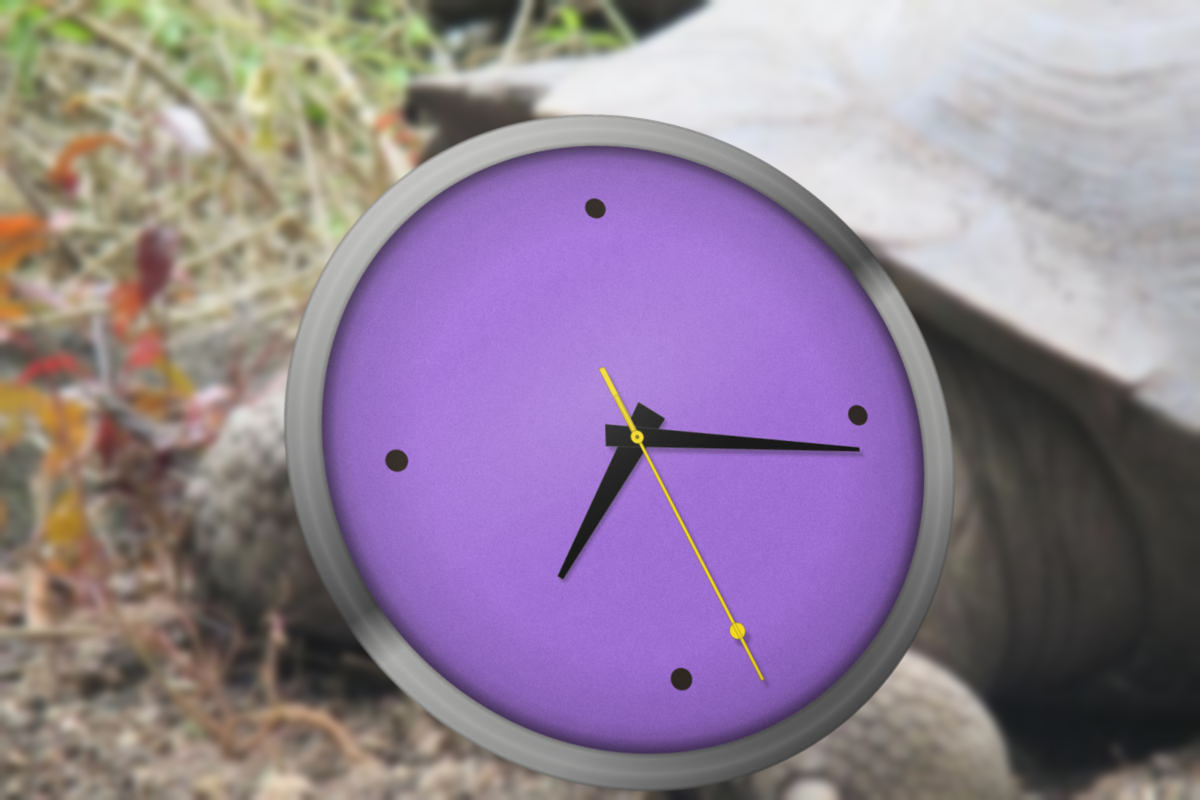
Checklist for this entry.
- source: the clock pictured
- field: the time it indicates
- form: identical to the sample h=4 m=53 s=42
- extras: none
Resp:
h=7 m=16 s=27
